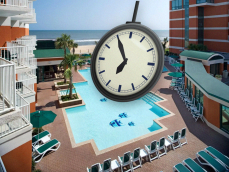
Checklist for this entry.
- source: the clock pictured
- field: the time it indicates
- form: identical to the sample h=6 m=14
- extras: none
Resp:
h=6 m=55
